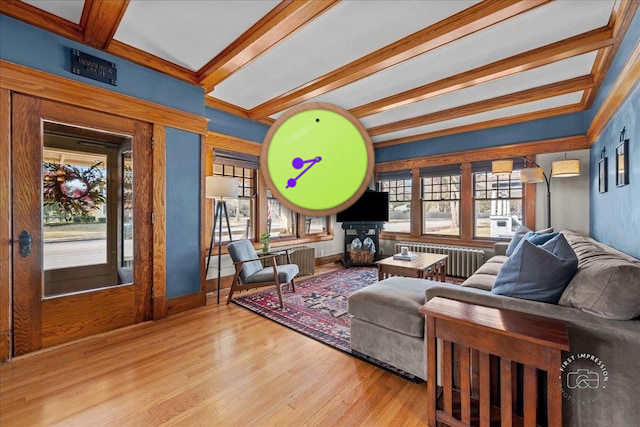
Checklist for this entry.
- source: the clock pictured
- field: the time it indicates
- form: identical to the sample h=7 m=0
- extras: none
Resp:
h=8 m=38
